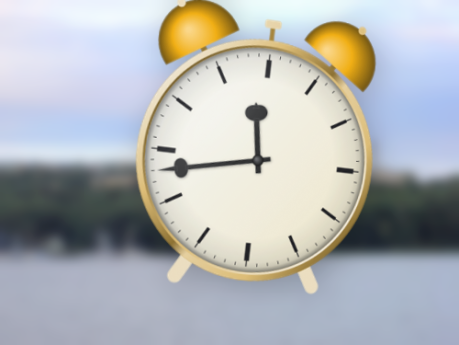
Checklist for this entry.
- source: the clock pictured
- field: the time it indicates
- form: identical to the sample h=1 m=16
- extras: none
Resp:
h=11 m=43
